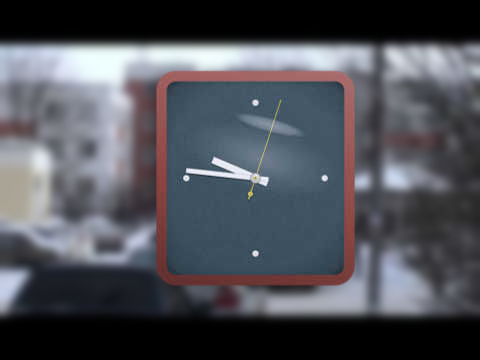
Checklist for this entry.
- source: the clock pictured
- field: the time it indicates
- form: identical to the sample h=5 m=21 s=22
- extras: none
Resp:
h=9 m=46 s=3
